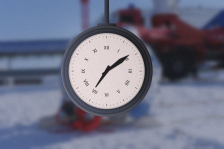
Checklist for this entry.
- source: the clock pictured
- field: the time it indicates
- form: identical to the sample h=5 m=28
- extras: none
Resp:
h=7 m=9
